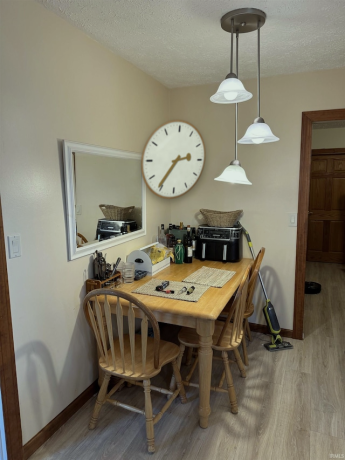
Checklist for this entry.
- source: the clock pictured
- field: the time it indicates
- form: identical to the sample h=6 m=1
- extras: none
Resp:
h=2 m=36
